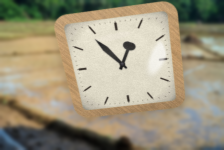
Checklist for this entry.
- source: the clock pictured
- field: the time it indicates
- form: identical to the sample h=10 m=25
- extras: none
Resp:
h=12 m=54
